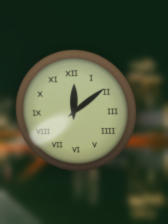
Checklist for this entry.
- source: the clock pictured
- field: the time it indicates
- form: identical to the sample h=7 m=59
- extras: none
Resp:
h=12 m=9
